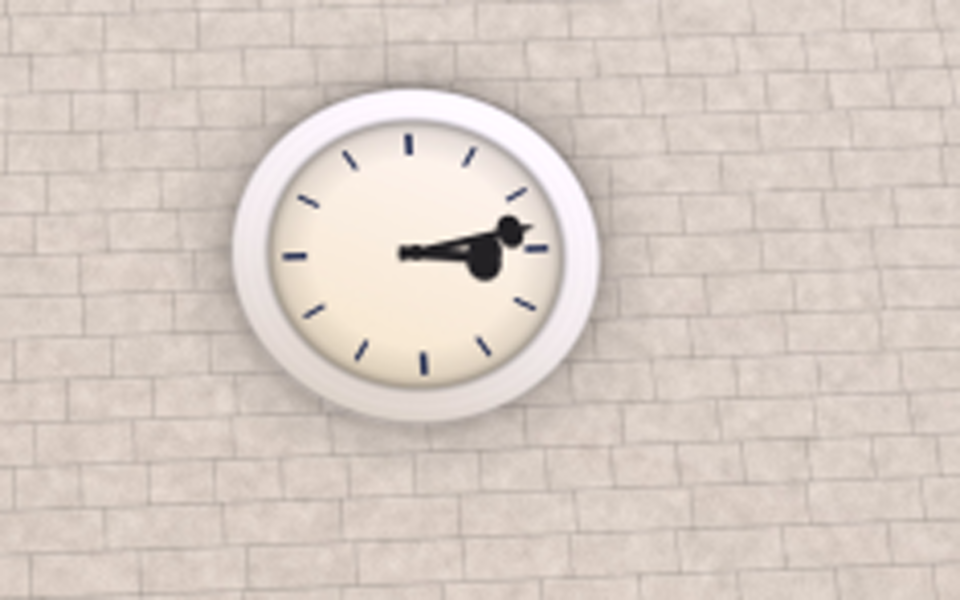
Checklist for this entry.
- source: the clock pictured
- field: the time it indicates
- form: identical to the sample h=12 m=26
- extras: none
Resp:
h=3 m=13
